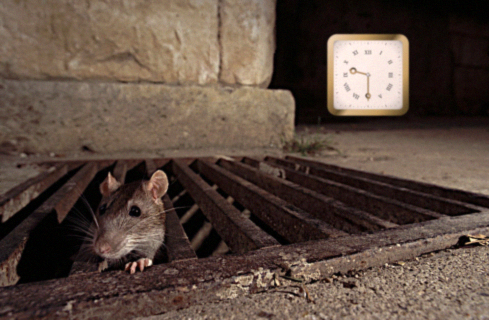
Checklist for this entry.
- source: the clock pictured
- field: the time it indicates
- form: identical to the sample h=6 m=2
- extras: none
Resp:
h=9 m=30
